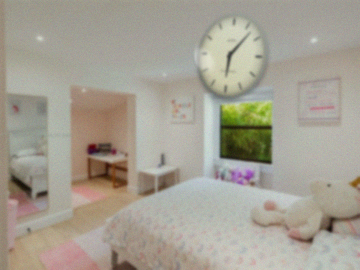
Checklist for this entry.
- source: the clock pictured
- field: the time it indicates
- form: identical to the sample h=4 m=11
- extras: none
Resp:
h=6 m=7
